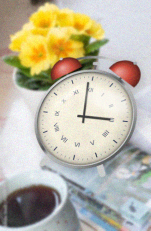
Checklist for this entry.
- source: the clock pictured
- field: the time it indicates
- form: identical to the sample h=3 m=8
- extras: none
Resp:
h=2 m=59
